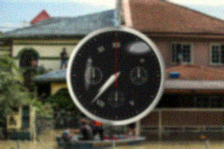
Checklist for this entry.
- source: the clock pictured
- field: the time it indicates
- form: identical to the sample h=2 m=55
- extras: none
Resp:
h=7 m=37
